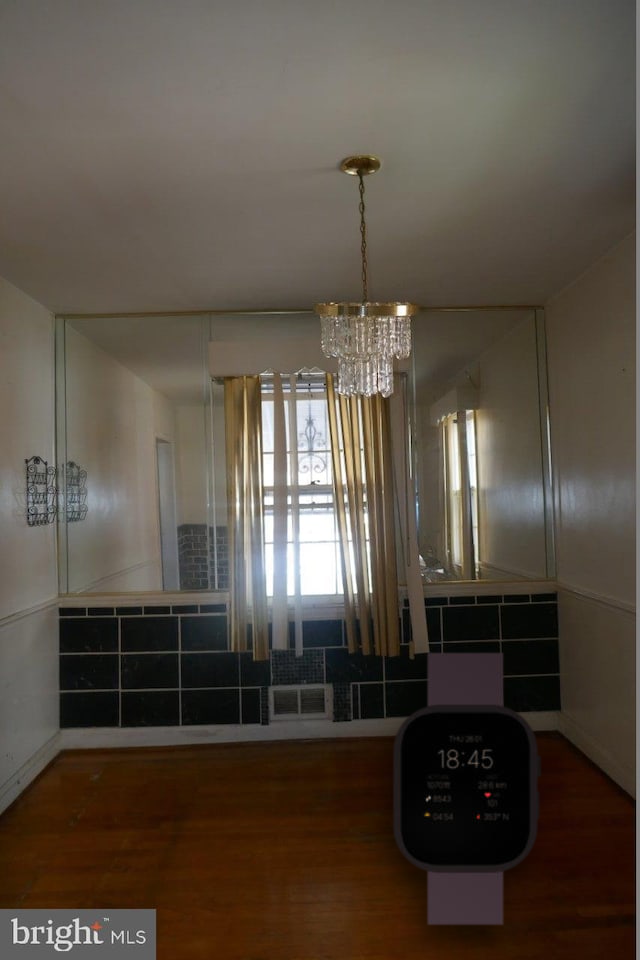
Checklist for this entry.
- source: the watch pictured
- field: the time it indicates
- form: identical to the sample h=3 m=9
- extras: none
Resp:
h=18 m=45
